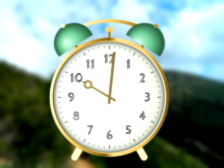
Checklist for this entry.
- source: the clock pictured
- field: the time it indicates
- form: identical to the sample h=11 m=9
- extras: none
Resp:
h=10 m=1
